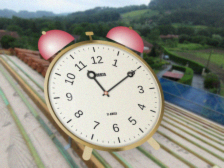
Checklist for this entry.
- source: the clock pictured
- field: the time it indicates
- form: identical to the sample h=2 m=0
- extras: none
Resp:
h=11 m=10
